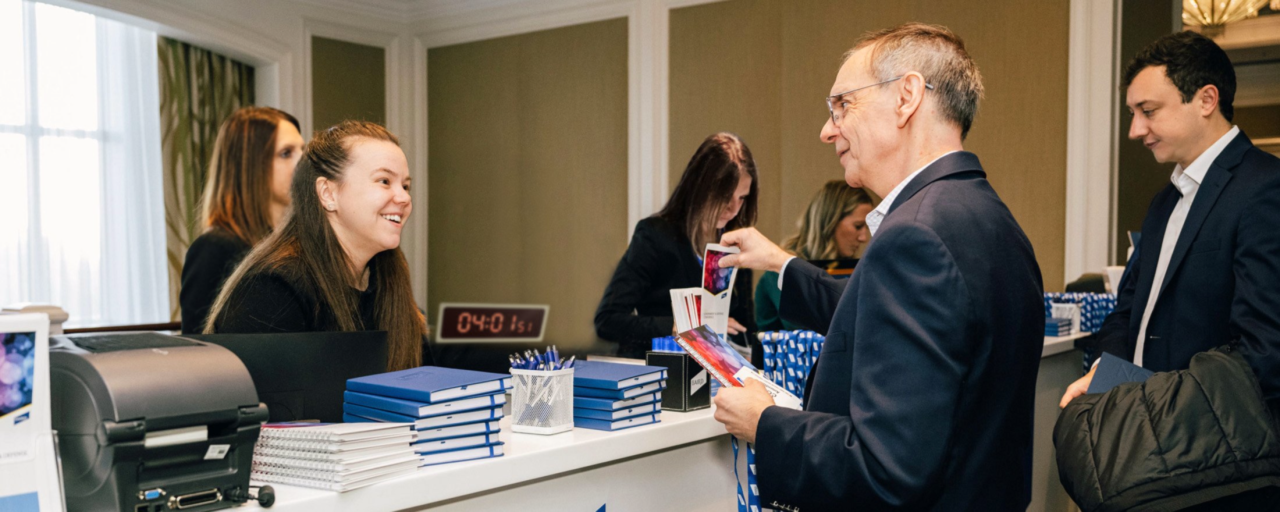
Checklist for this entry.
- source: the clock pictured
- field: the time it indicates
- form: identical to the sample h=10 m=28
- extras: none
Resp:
h=4 m=1
